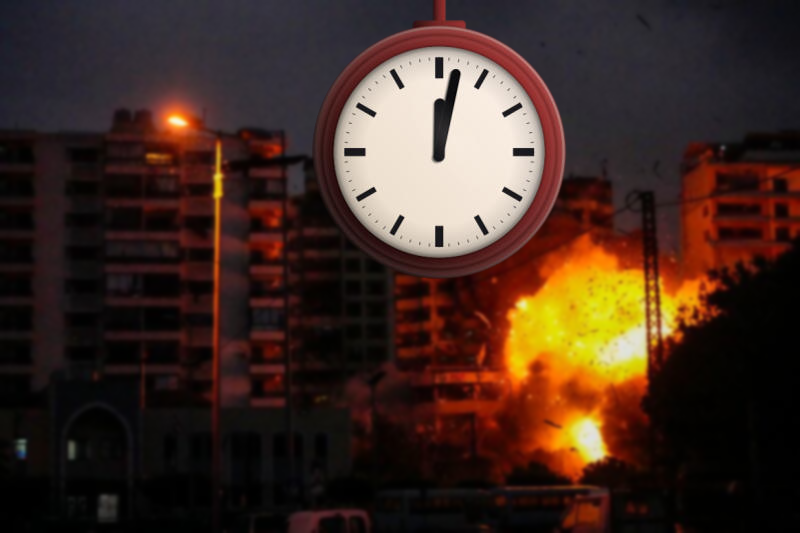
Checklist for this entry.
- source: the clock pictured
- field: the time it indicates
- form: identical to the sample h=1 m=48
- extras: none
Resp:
h=12 m=2
